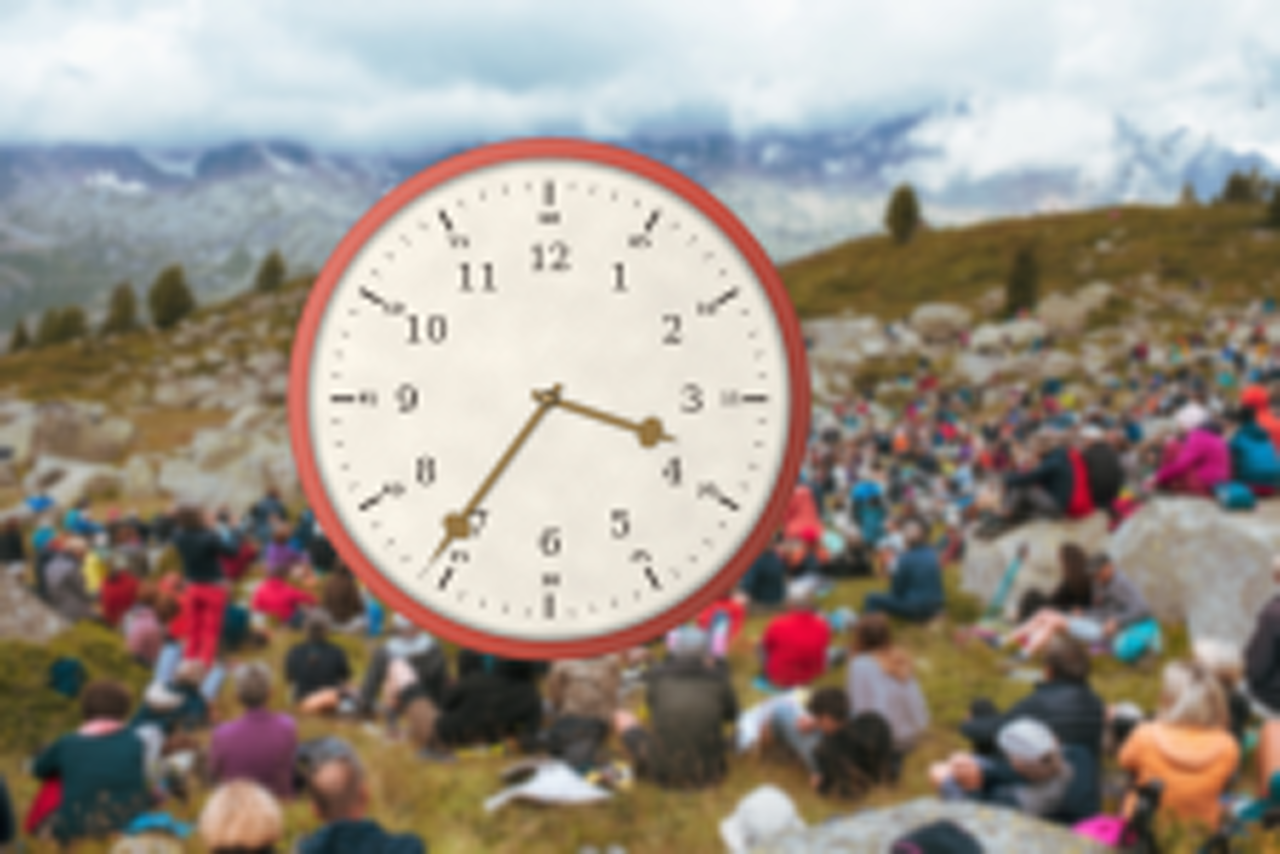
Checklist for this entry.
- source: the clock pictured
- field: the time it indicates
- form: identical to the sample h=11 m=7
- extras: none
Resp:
h=3 m=36
